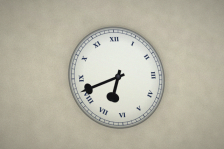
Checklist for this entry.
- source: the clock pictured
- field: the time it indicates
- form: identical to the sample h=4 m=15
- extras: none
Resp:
h=6 m=42
